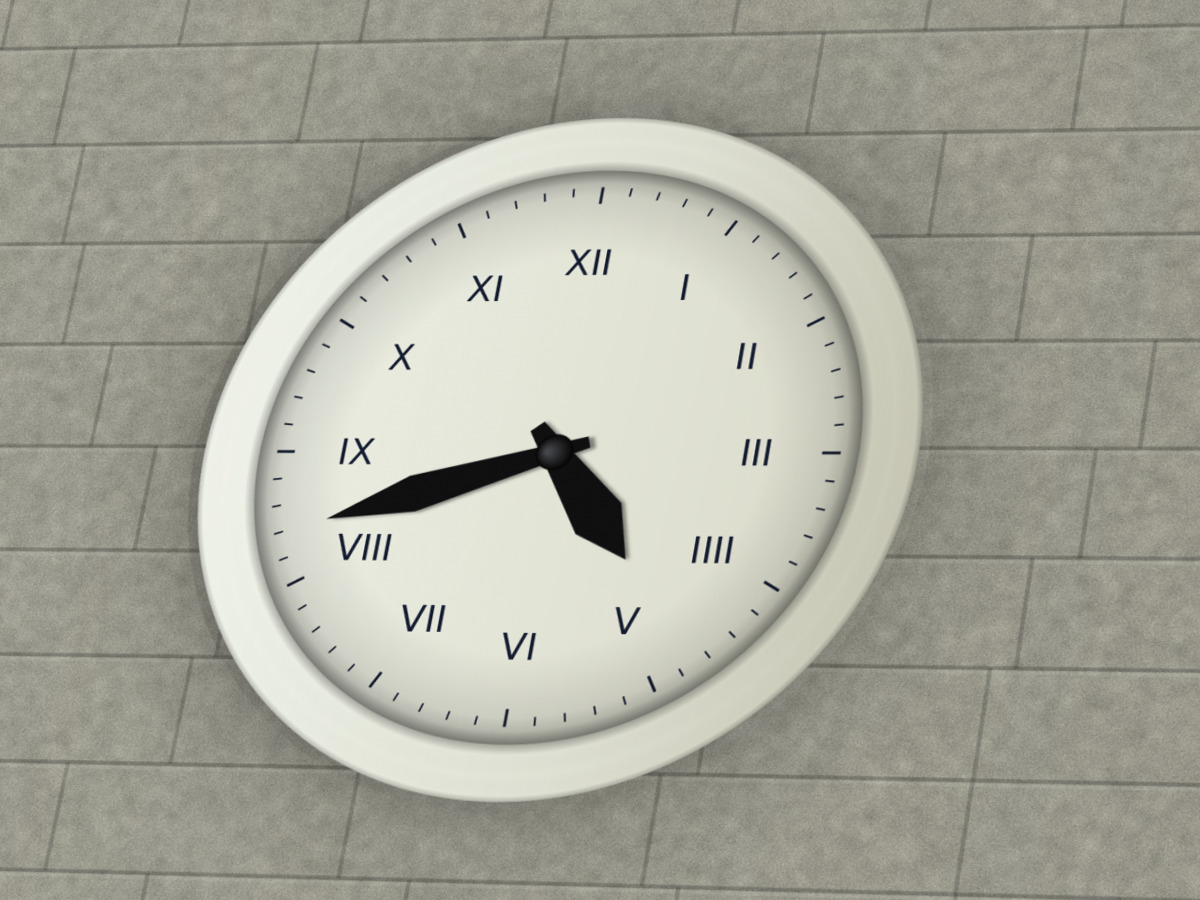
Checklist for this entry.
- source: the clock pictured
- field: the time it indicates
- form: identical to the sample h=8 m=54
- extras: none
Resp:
h=4 m=42
